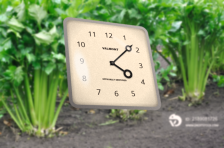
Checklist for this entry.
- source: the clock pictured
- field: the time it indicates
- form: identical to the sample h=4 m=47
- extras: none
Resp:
h=4 m=8
